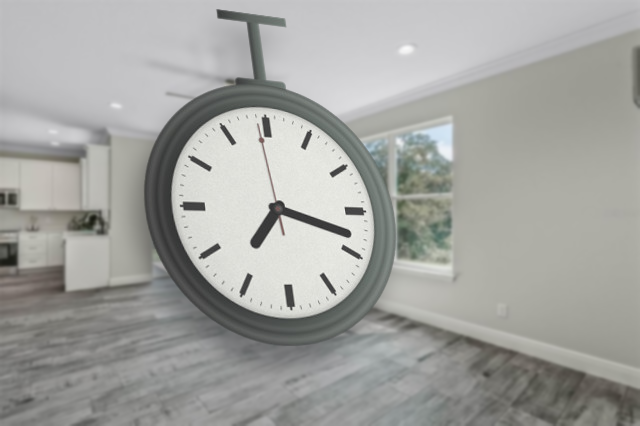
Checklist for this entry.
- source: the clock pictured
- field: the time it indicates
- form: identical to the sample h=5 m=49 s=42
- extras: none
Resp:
h=7 m=17 s=59
